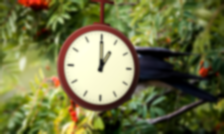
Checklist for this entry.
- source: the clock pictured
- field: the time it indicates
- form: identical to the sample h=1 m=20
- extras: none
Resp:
h=1 m=0
